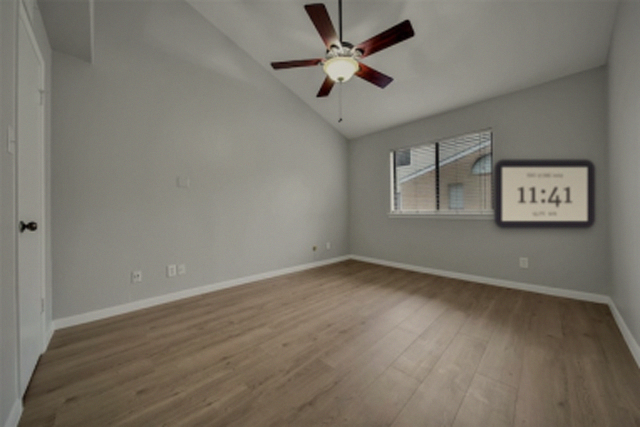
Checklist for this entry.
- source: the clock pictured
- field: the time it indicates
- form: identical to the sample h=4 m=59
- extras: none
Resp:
h=11 m=41
